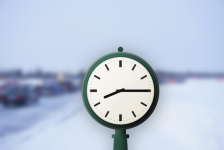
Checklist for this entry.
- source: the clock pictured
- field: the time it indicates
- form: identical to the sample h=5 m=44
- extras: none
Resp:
h=8 m=15
